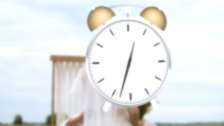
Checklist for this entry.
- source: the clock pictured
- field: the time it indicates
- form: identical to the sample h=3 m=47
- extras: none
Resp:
h=12 m=33
